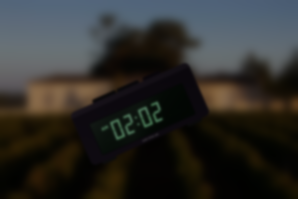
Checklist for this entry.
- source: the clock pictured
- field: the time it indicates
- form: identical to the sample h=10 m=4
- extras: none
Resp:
h=2 m=2
